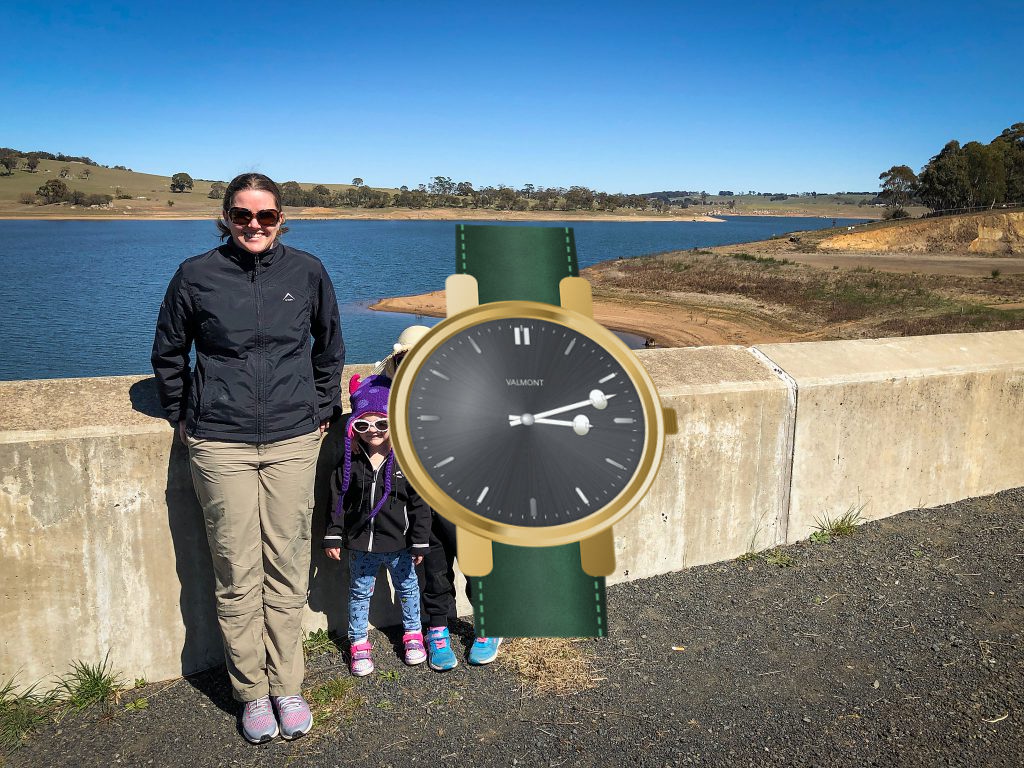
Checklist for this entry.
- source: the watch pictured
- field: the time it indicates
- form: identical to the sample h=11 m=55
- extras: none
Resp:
h=3 m=12
